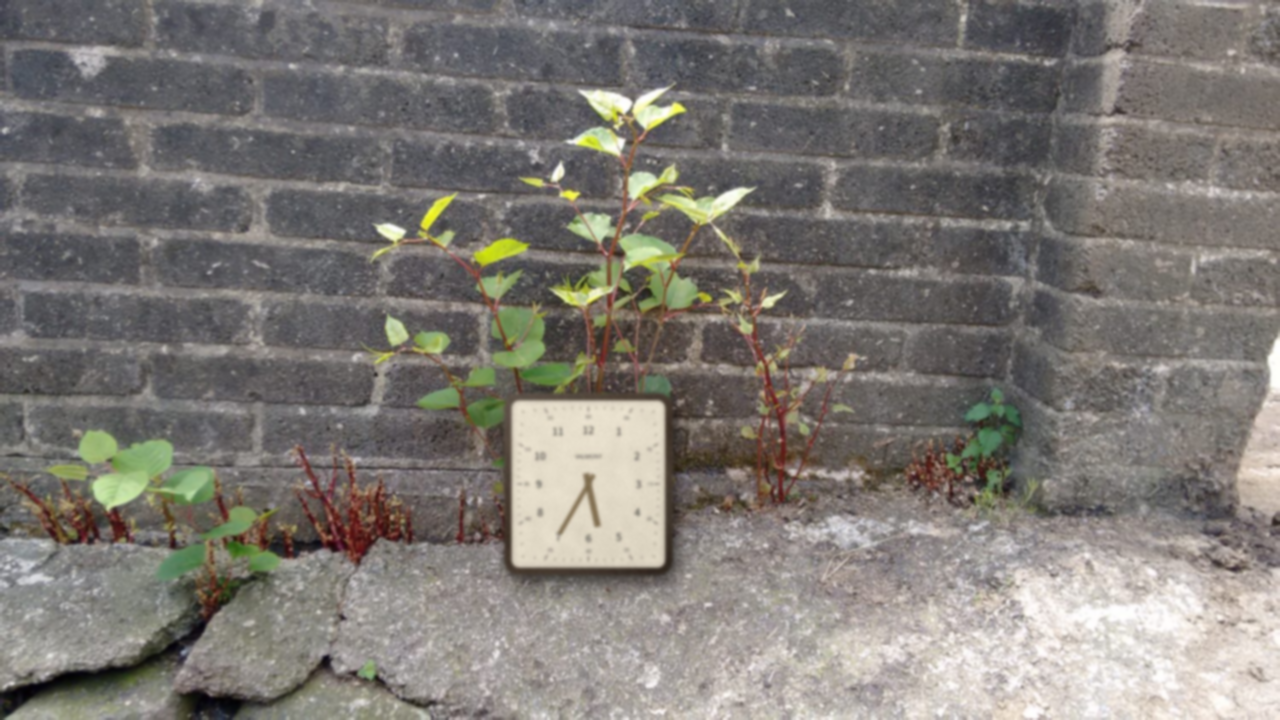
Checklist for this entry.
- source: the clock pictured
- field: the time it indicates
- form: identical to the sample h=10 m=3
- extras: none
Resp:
h=5 m=35
